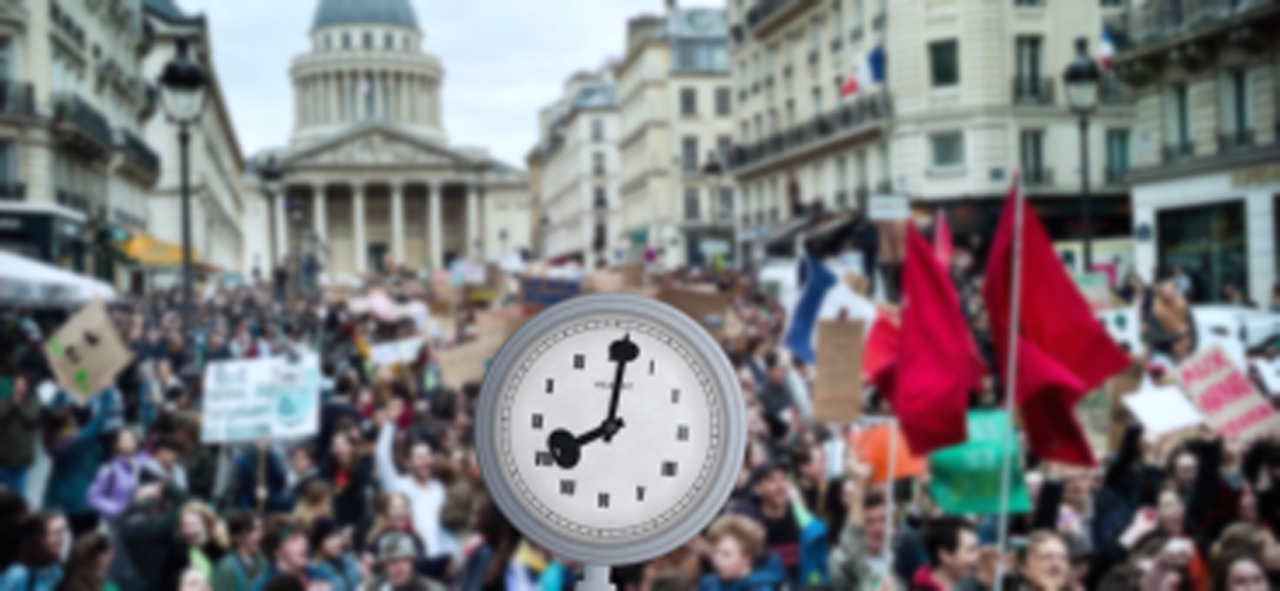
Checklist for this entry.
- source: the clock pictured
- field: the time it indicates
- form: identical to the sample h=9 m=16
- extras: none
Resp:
h=8 m=1
